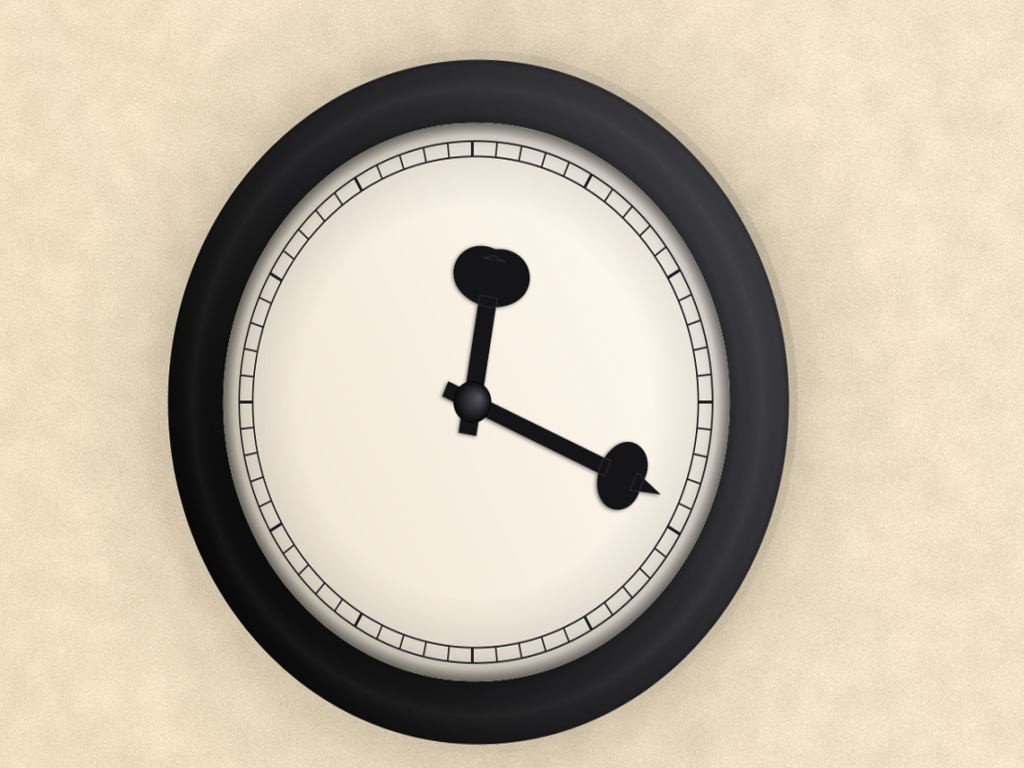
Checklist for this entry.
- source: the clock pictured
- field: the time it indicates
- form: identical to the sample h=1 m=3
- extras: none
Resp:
h=12 m=19
